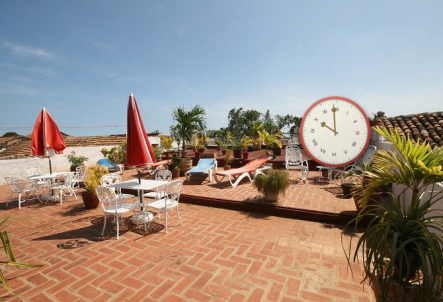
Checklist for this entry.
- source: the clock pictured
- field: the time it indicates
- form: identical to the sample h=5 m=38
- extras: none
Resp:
h=9 m=59
